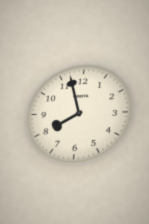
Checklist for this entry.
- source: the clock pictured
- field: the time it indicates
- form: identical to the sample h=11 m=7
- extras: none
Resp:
h=7 m=57
